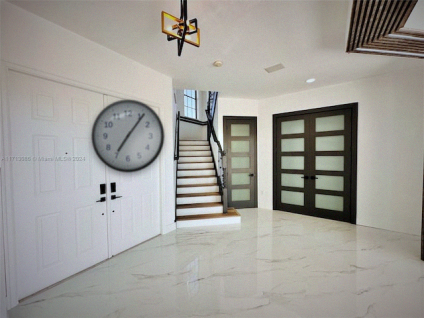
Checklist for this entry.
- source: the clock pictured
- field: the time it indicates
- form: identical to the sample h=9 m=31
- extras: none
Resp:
h=7 m=6
